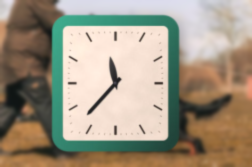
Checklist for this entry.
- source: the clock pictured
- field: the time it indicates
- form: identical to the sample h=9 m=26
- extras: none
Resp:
h=11 m=37
